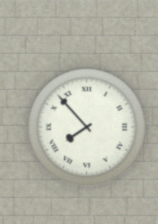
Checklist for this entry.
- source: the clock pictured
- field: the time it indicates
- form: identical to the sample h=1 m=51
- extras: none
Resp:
h=7 m=53
